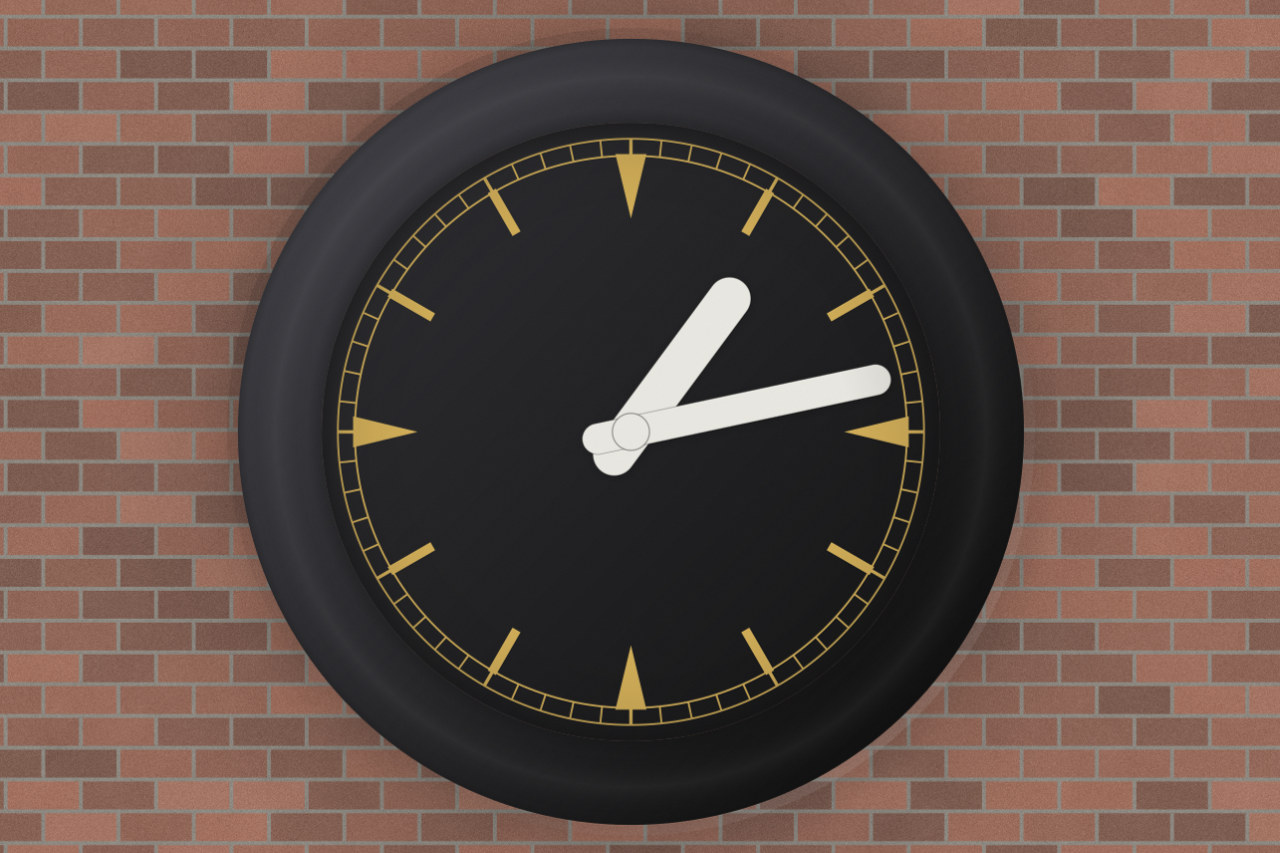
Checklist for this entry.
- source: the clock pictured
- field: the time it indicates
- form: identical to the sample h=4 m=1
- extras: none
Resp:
h=1 m=13
